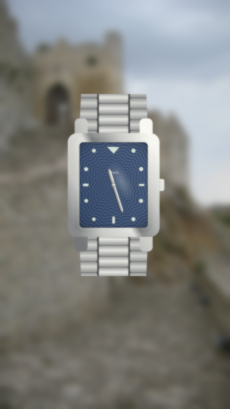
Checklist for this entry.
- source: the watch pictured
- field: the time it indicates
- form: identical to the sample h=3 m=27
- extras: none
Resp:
h=11 m=27
